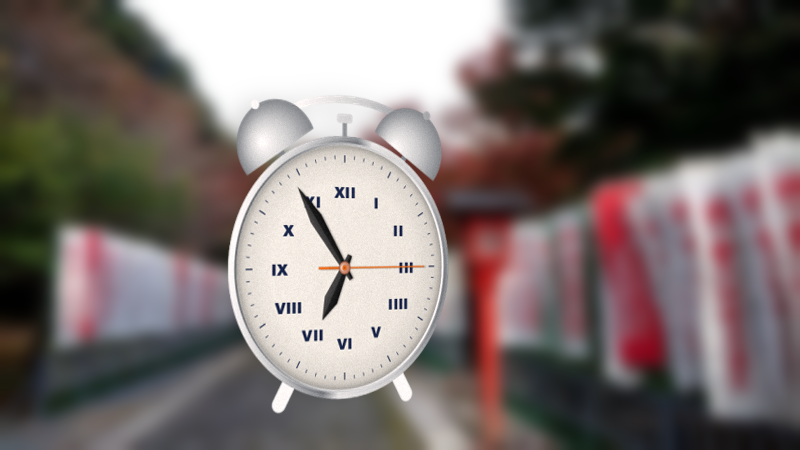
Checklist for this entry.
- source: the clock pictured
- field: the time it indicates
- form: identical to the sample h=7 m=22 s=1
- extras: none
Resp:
h=6 m=54 s=15
